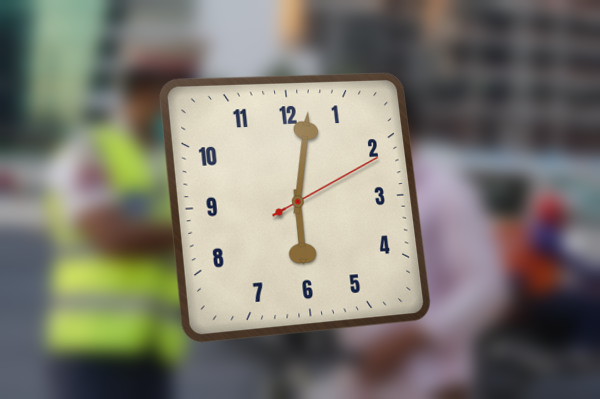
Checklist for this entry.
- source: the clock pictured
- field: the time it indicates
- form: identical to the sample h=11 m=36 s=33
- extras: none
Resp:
h=6 m=2 s=11
